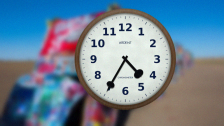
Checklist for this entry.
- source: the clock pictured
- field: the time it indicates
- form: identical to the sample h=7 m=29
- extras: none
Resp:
h=4 m=35
